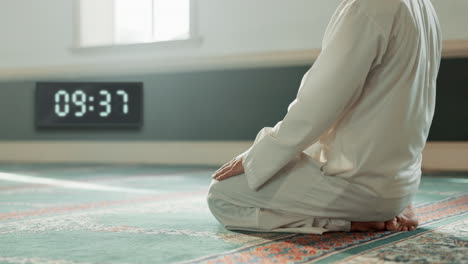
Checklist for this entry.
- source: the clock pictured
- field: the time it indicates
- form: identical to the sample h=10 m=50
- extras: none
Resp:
h=9 m=37
